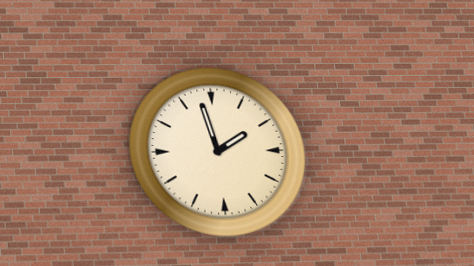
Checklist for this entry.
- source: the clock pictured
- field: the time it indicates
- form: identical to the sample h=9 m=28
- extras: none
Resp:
h=1 m=58
